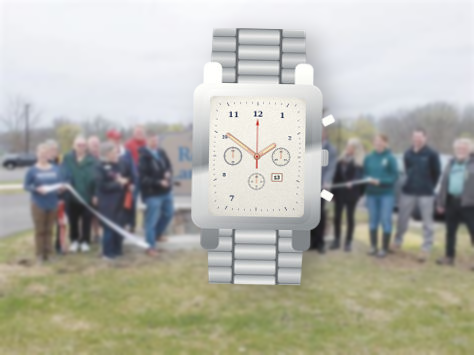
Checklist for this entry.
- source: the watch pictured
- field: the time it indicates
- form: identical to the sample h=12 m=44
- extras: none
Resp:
h=1 m=51
